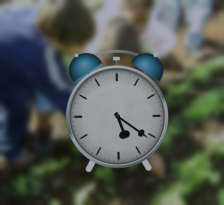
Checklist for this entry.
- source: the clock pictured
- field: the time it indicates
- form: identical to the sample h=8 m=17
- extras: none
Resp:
h=5 m=21
